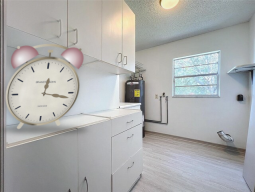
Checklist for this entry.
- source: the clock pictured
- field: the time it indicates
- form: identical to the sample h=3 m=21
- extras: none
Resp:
h=12 m=17
